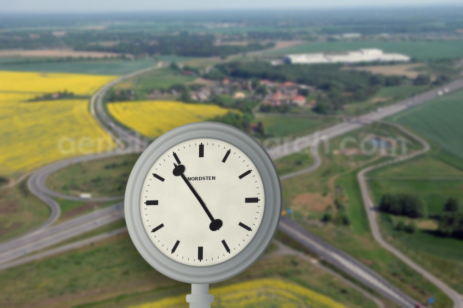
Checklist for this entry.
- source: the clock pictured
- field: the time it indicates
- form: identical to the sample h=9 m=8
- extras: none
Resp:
h=4 m=54
